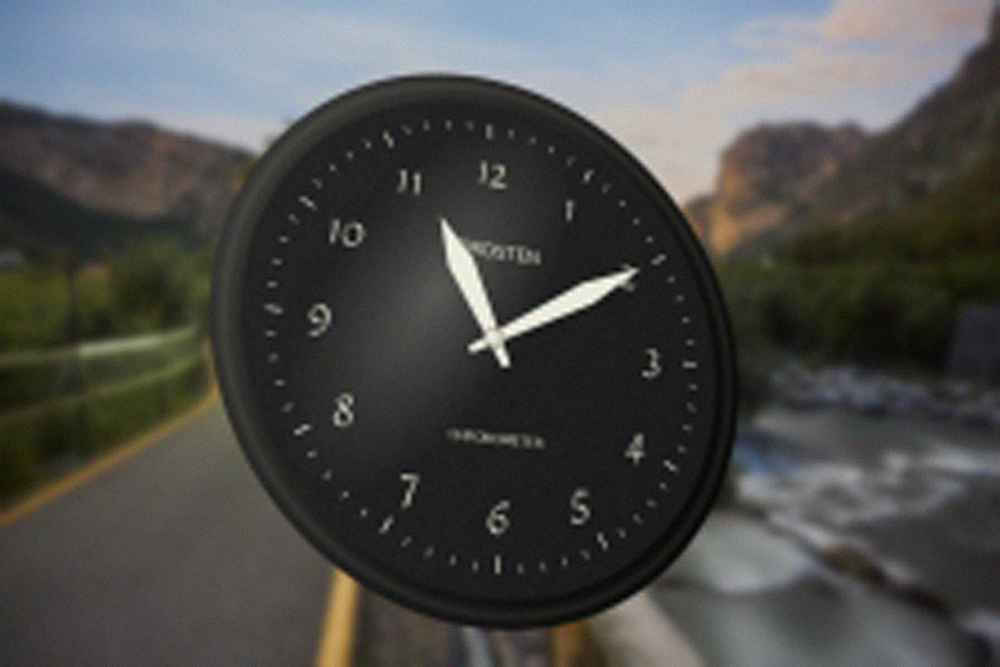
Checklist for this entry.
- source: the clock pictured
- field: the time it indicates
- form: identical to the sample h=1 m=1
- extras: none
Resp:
h=11 m=10
